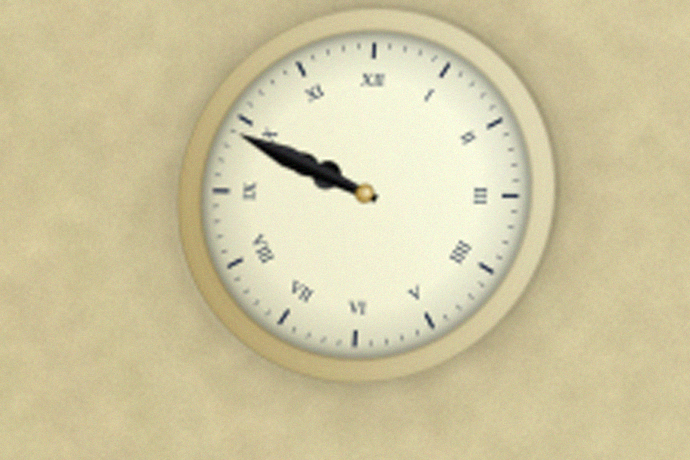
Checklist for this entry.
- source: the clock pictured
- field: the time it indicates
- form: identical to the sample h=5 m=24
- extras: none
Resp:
h=9 m=49
